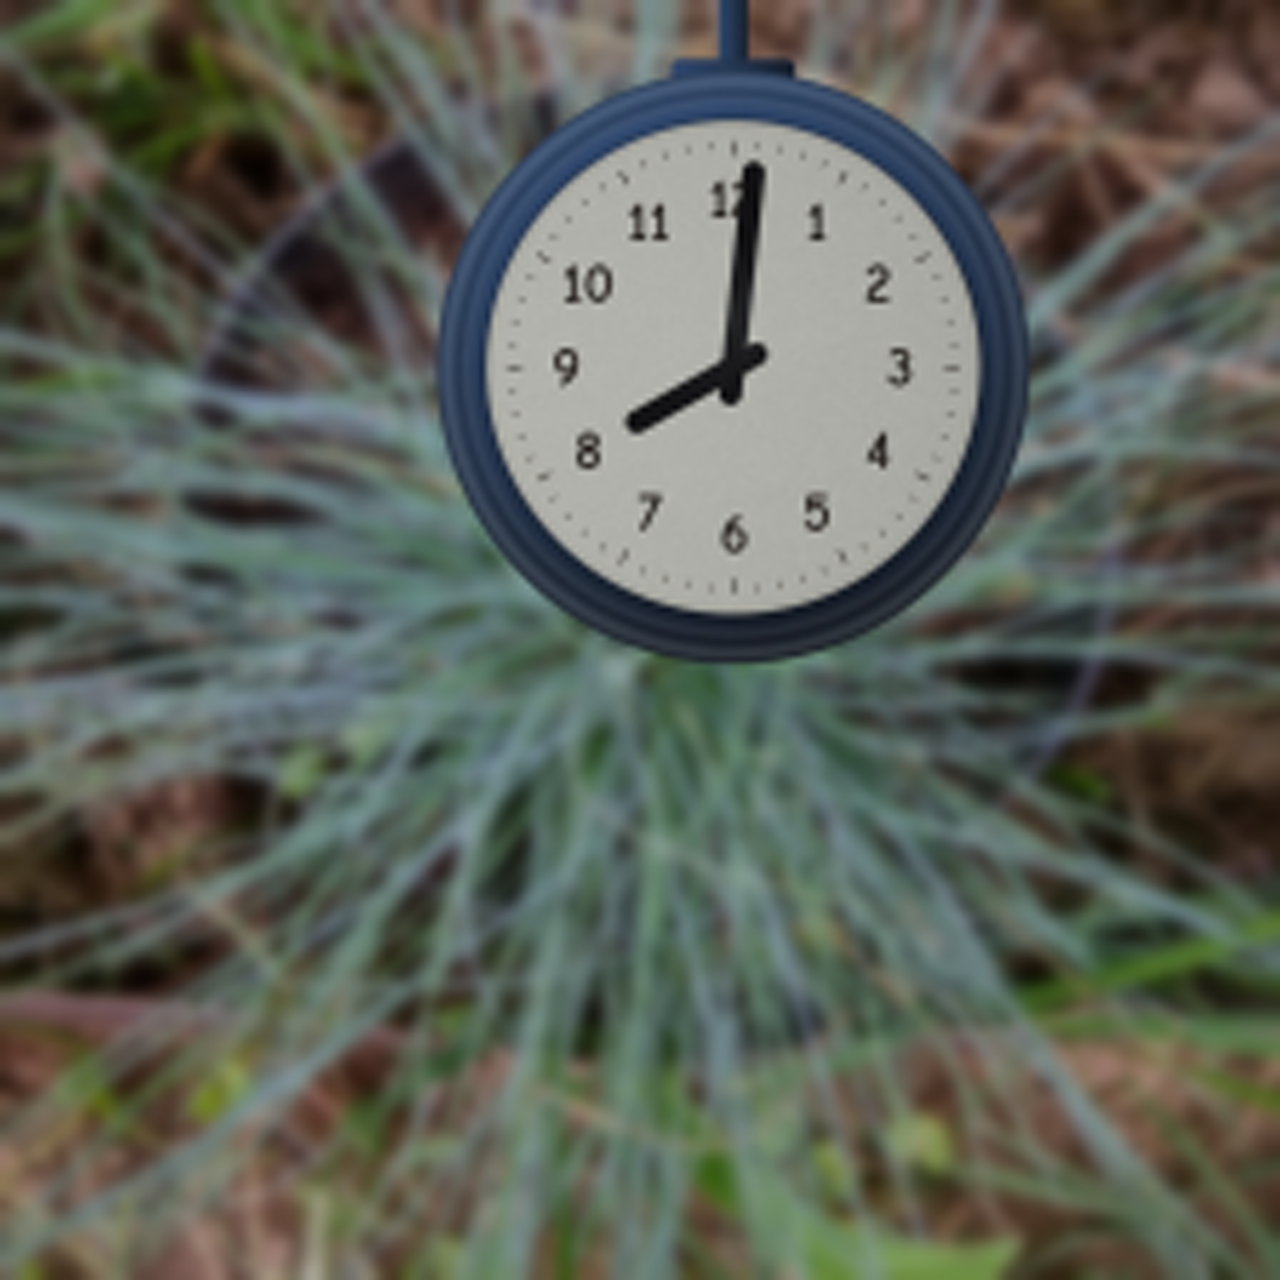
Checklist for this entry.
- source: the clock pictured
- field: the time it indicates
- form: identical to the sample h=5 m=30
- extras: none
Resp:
h=8 m=1
